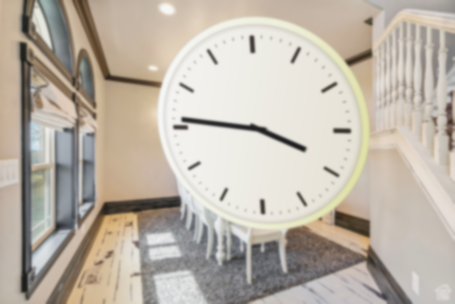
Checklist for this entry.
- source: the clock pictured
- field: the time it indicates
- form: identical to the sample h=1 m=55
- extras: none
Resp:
h=3 m=46
